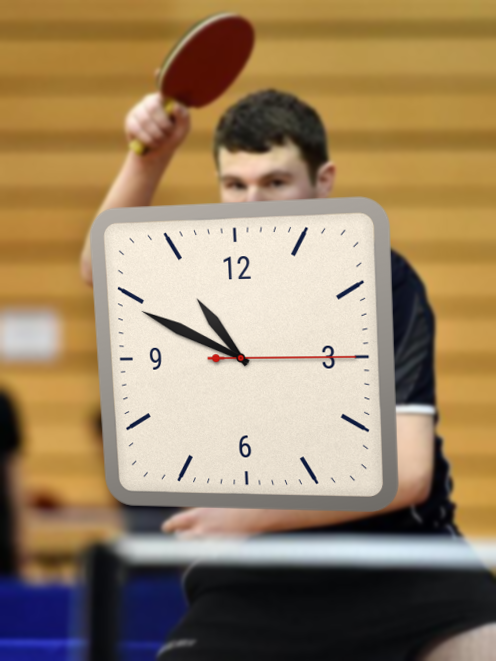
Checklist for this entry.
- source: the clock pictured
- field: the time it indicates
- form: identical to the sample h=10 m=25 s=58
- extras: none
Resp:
h=10 m=49 s=15
